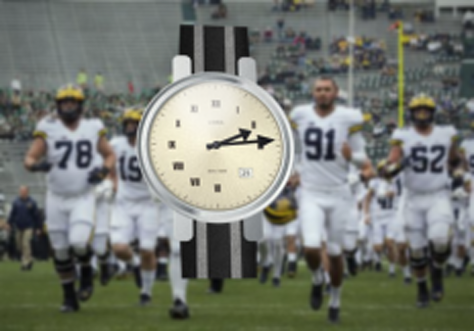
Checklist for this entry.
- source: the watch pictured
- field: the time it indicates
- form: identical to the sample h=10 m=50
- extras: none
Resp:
h=2 m=14
